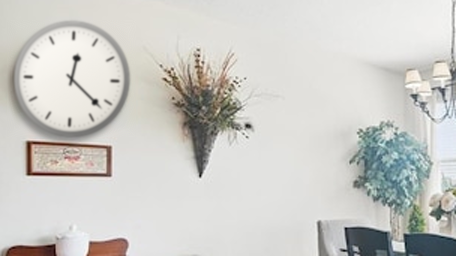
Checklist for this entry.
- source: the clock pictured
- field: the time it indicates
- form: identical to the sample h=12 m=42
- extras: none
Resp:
h=12 m=22
